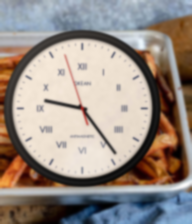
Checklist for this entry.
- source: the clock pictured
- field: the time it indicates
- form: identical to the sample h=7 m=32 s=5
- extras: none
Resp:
h=9 m=23 s=57
